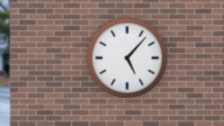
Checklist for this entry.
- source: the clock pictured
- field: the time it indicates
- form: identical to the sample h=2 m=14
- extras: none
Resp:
h=5 m=7
